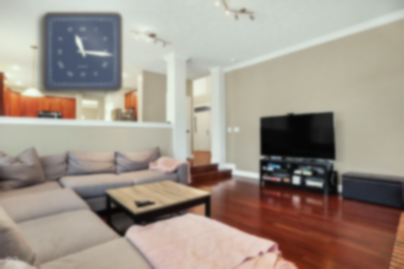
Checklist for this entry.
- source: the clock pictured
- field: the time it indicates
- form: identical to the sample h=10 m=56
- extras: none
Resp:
h=11 m=16
